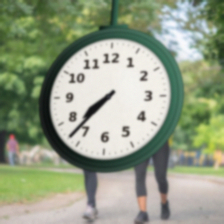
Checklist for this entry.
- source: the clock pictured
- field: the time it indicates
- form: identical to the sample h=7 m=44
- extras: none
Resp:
h=7 m=37
